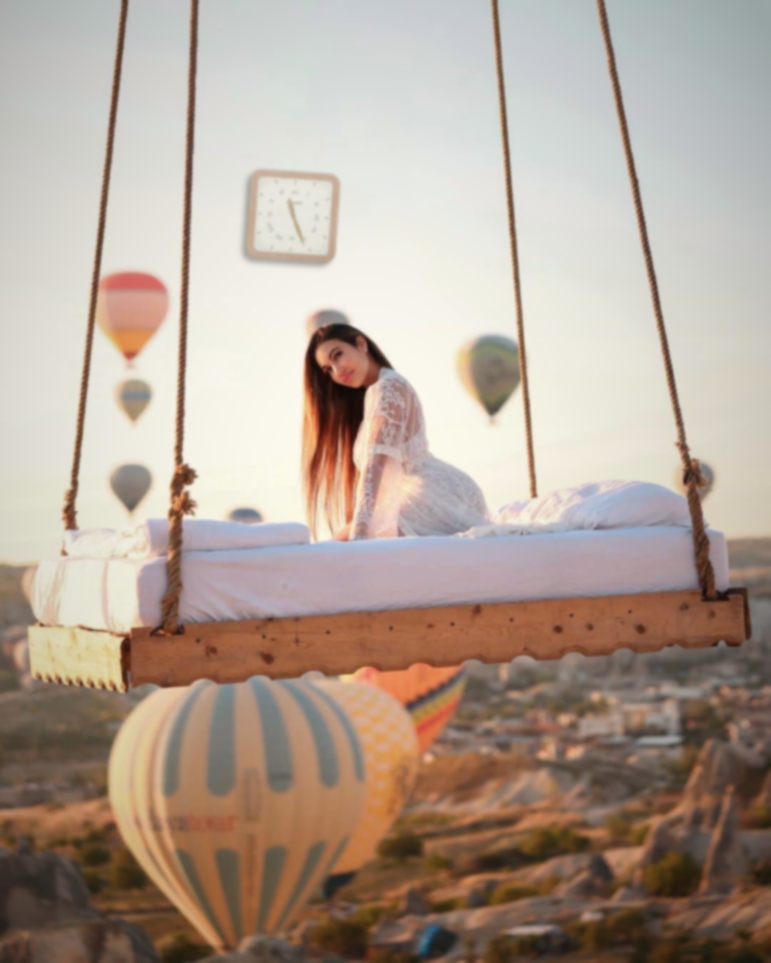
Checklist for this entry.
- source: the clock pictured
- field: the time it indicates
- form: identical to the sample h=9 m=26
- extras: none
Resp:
h=11 m=26
